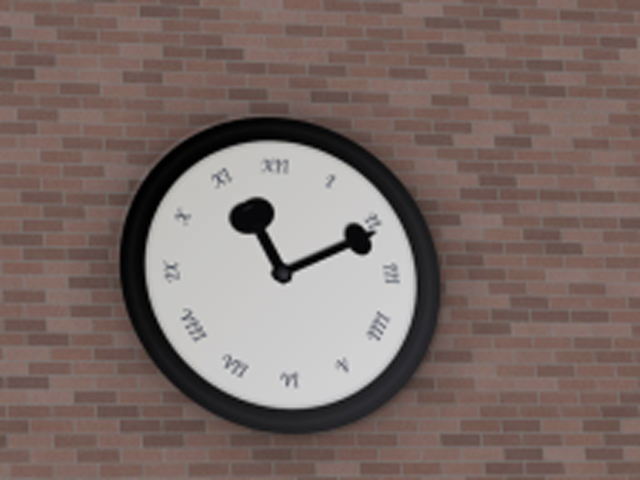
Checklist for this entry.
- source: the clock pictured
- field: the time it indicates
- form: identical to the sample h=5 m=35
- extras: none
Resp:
h=11 m=11
